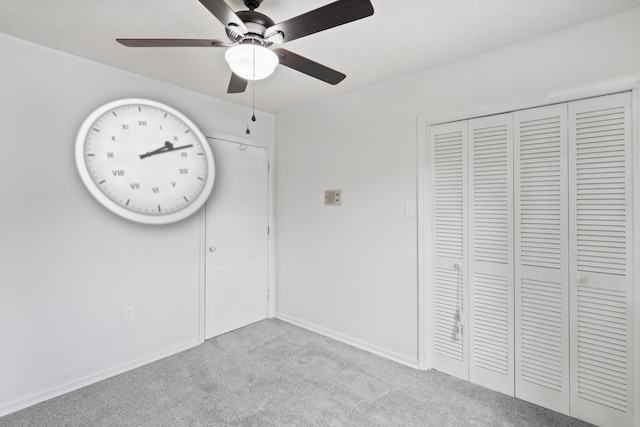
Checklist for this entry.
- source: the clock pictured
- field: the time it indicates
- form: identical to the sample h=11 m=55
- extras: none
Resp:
h=2 m=13
